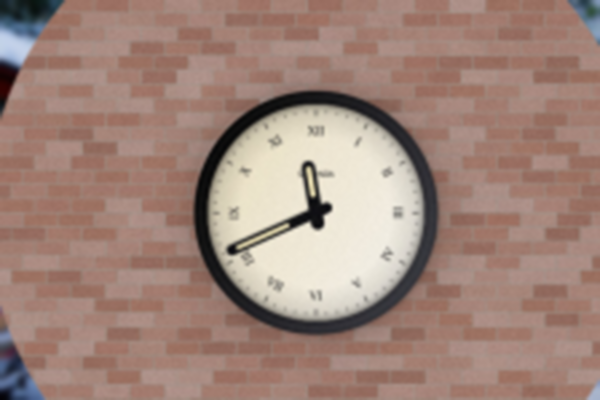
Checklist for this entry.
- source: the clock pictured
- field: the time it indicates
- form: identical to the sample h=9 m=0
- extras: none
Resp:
h=11 m=41
